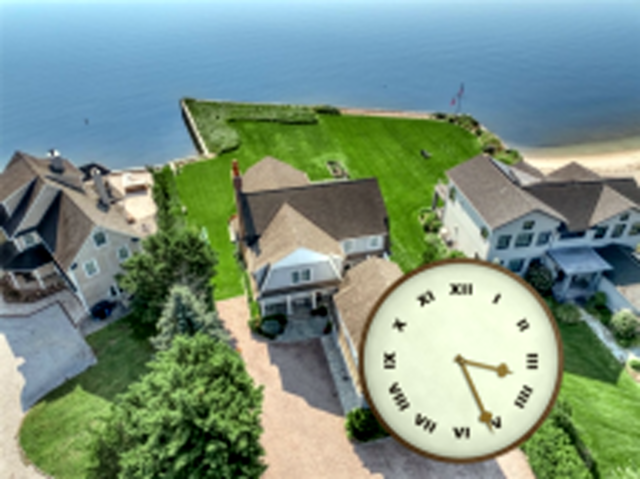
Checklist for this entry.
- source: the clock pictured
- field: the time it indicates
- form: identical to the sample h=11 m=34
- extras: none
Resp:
h=3 m=26
